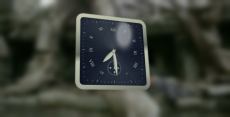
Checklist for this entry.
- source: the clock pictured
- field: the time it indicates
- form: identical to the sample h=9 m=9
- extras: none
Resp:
h=7 m=29
